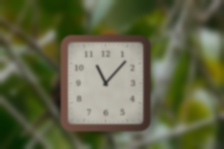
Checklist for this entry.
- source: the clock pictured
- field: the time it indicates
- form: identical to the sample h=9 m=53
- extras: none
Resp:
h=11 m=7
